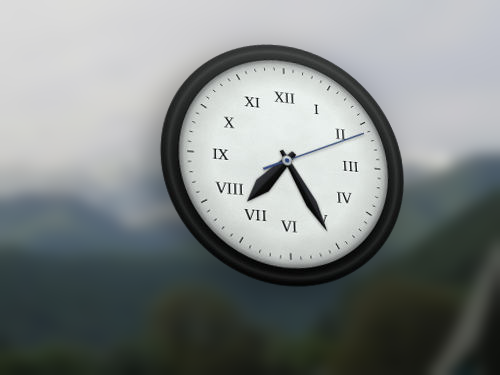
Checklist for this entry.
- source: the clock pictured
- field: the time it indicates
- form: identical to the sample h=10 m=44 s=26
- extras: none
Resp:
h=7 m=25 s=11
